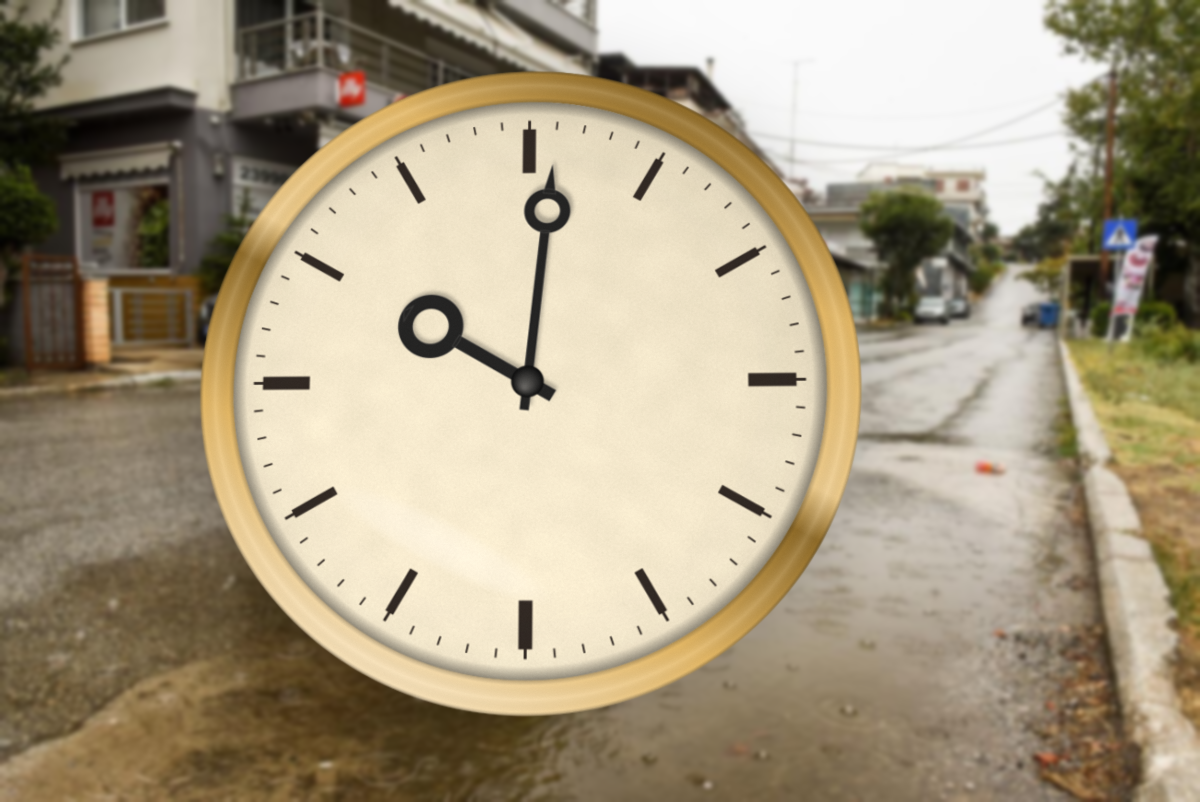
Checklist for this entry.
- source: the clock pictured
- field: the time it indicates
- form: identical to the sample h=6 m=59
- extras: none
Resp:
h=10 m=1
